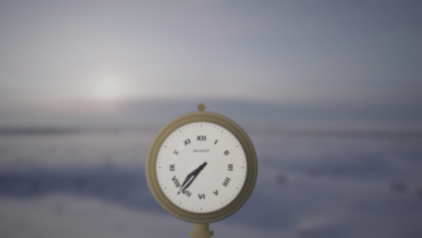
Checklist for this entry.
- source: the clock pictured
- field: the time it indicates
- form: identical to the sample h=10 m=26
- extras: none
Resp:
h=7 m=37
